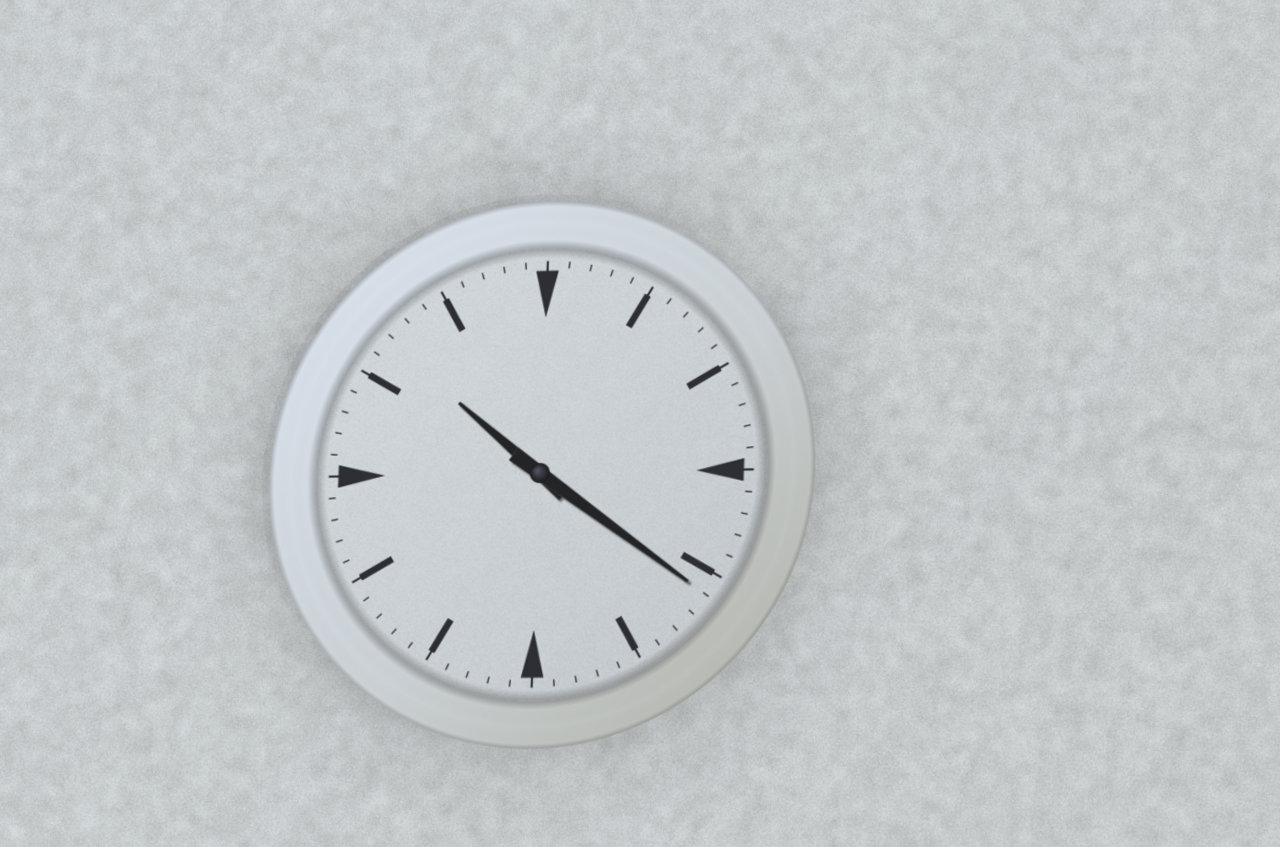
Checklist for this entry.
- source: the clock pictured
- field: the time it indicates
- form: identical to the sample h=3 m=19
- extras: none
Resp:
h=10 m=21
